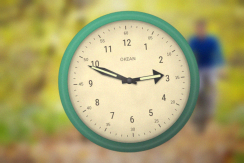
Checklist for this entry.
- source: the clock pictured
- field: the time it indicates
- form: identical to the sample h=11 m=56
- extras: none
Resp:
h=2 m=49
